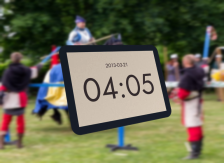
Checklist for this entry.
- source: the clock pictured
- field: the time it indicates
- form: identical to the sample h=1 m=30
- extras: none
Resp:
h=4 m=5
